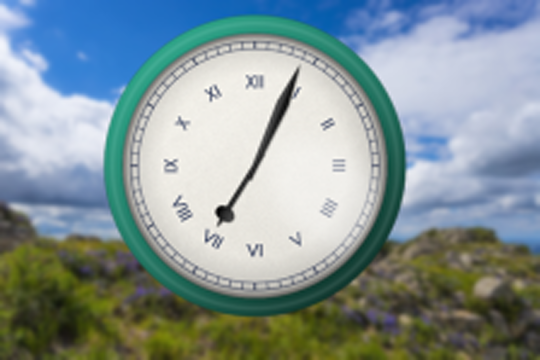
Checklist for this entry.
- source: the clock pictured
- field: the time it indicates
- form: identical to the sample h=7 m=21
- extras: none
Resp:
h=7 m=4
